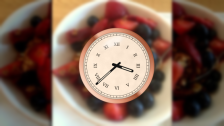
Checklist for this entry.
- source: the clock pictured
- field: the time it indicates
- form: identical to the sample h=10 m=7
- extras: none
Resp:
h=3 m=38
